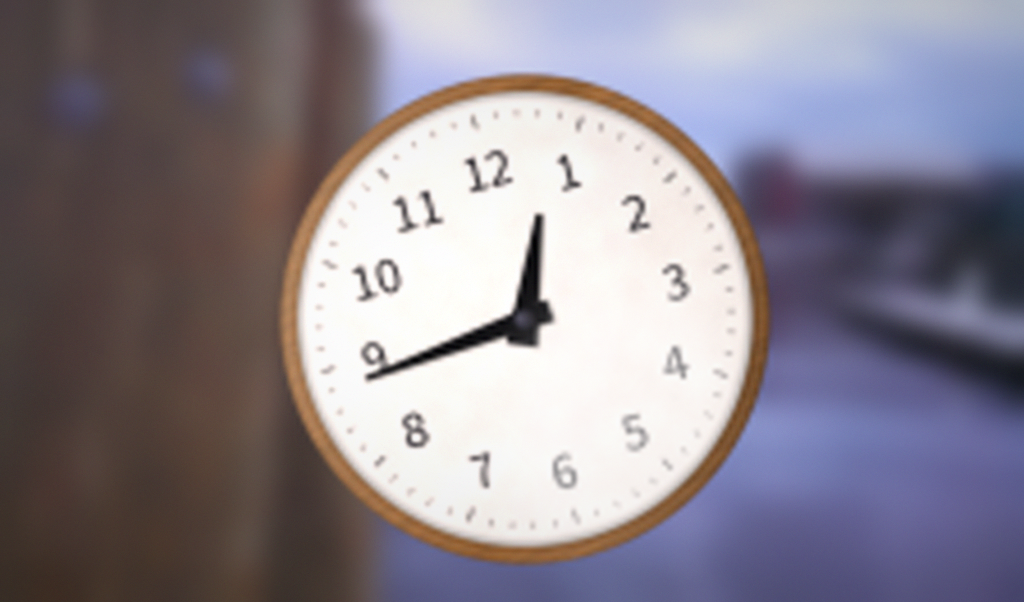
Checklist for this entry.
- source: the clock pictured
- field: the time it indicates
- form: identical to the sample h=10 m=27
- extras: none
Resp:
h=12 m=44
